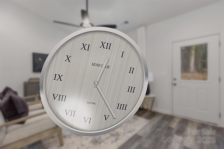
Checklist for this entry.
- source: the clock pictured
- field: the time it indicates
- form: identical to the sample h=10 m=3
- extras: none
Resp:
h=12 m=23
